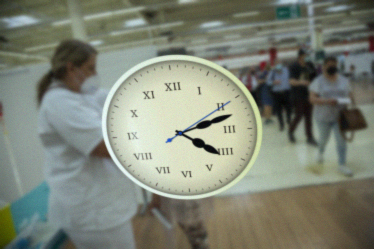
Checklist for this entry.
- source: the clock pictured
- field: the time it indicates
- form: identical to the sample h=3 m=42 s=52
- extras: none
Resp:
h=4 m=12 s=10
